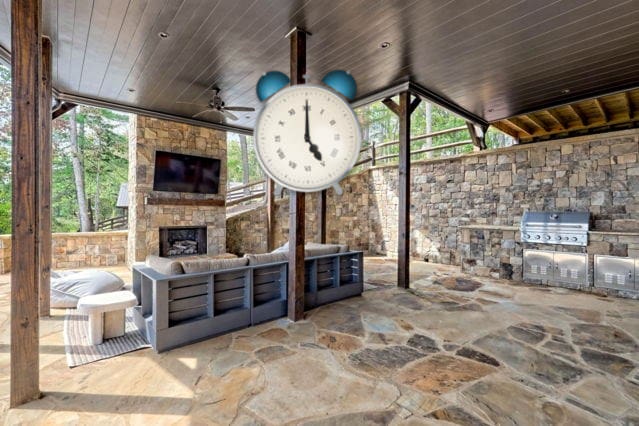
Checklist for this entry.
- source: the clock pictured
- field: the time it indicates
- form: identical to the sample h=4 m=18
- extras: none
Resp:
h=5 m=0
